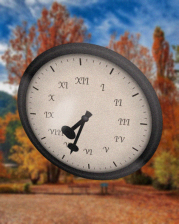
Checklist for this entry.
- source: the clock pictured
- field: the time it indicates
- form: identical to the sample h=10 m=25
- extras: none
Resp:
h=7 m=34
